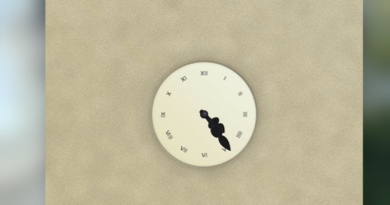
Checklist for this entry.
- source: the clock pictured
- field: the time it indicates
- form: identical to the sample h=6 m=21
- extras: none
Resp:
h=4 m=24
